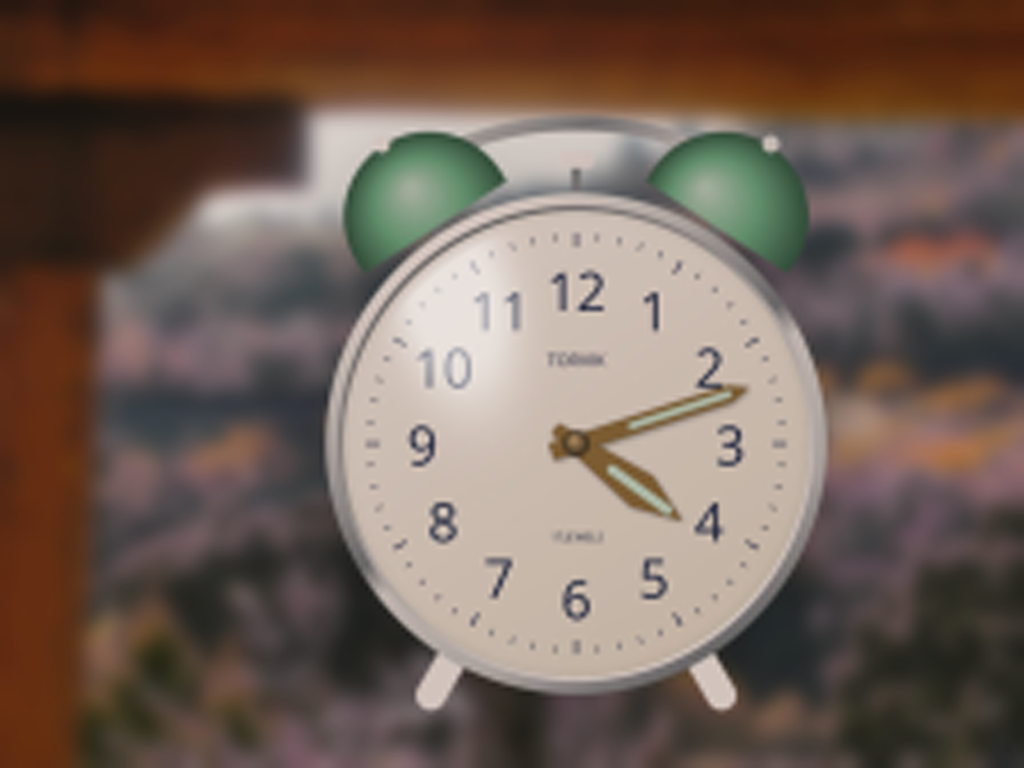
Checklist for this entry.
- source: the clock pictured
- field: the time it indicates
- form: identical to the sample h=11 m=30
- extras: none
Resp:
h=4 m=12
